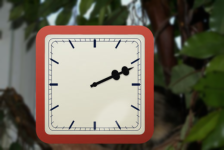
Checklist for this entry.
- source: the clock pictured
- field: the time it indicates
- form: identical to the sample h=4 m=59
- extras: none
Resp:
h=2 m=11
